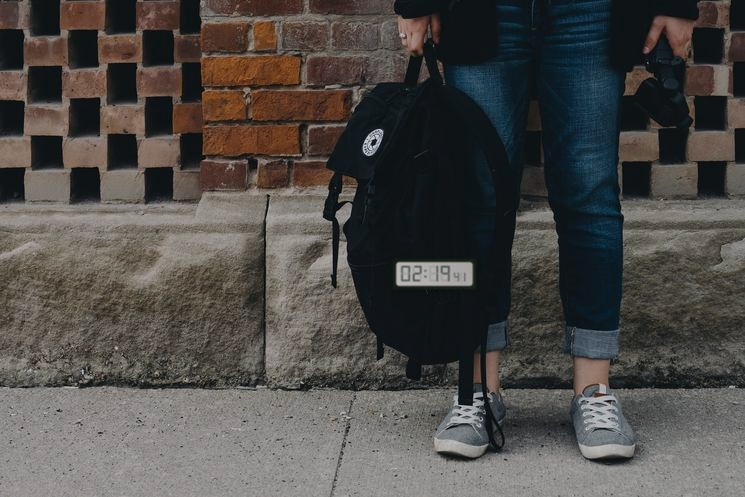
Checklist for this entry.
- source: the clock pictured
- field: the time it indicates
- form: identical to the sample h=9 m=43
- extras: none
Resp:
h=2 m=19
